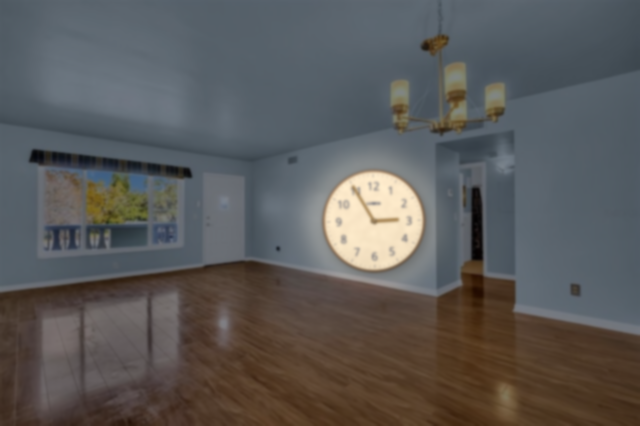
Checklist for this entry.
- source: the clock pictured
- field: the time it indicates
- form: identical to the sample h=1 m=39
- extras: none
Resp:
h=2 m=55
